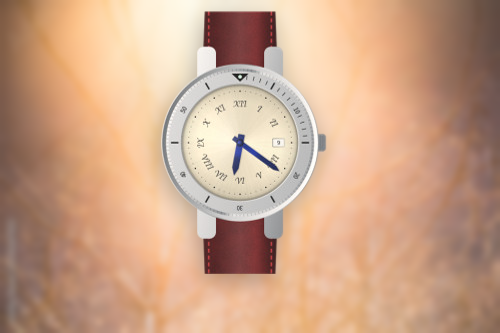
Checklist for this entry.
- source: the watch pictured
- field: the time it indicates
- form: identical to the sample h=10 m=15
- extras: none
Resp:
h=6 m=21
